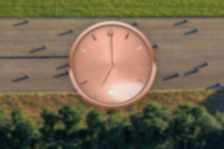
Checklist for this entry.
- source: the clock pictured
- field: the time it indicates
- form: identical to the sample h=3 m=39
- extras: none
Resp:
h=7 m=0
